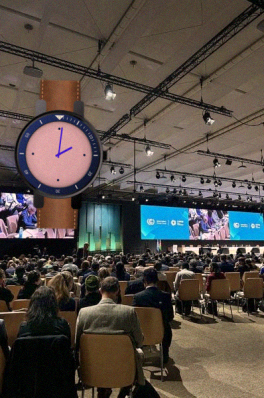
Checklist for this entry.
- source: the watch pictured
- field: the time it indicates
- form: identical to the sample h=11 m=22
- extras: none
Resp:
h=2 m=1
